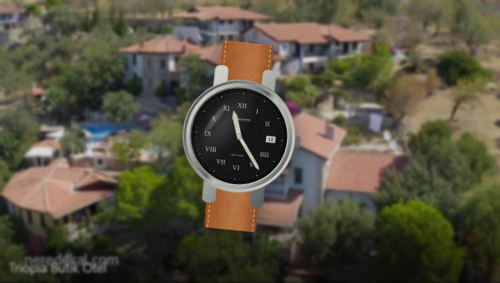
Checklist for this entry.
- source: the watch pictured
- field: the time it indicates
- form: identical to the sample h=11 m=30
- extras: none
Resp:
h=11 m=24
